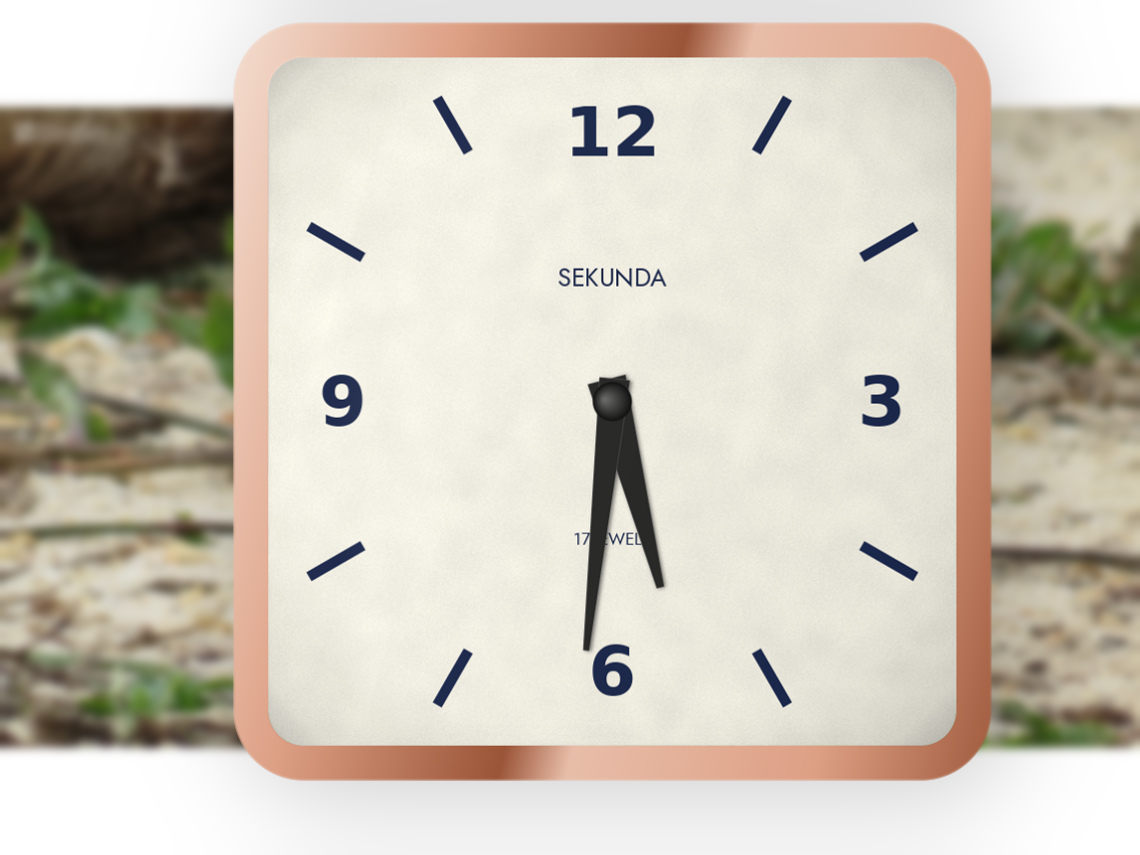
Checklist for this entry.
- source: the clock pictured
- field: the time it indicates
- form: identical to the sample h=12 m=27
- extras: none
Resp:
h=5 m=31
